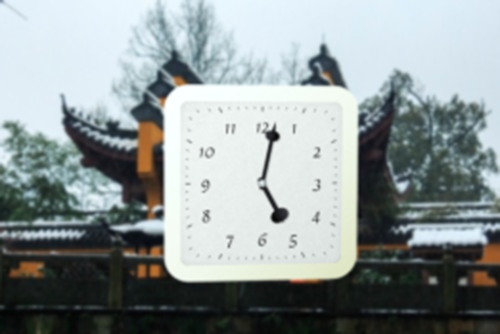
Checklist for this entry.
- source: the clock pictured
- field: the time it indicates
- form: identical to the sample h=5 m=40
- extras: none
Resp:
h=5 m=2
